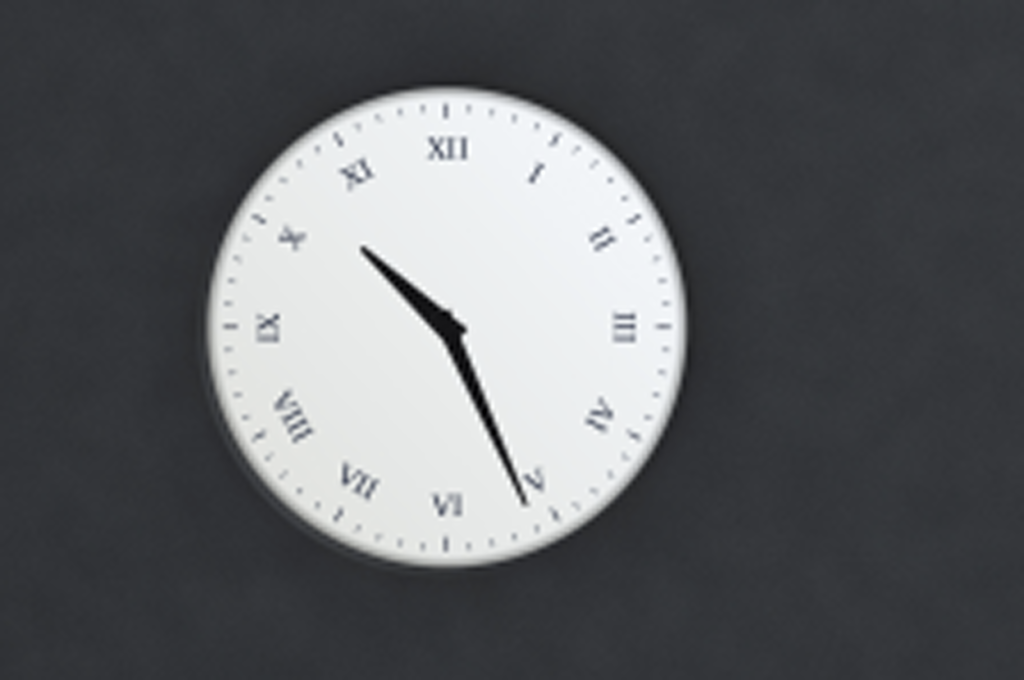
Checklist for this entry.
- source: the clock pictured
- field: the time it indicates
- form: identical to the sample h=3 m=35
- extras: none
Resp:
h=10 m=26
